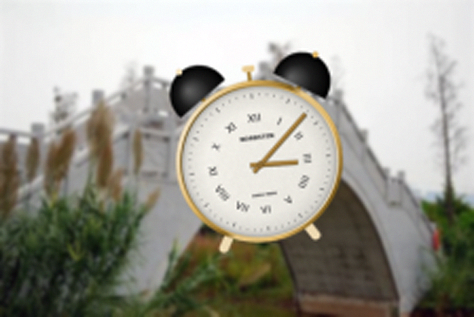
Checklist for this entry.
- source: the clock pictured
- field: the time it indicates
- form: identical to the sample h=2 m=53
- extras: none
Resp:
h=3 m=8
